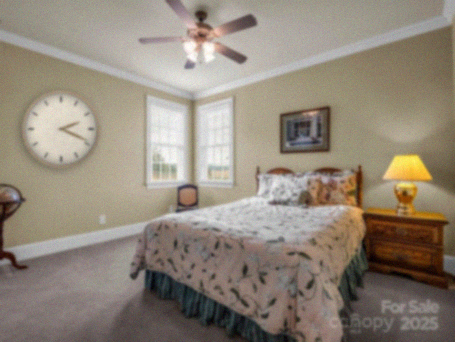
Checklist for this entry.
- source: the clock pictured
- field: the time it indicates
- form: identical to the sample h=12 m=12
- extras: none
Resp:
h=2 m=19
